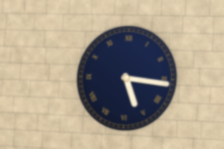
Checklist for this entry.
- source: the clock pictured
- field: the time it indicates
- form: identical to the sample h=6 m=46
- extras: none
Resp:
h=5 m=16
